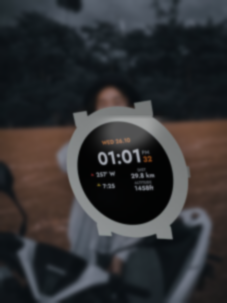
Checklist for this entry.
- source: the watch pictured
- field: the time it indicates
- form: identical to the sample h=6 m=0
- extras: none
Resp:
h=1 m=1
